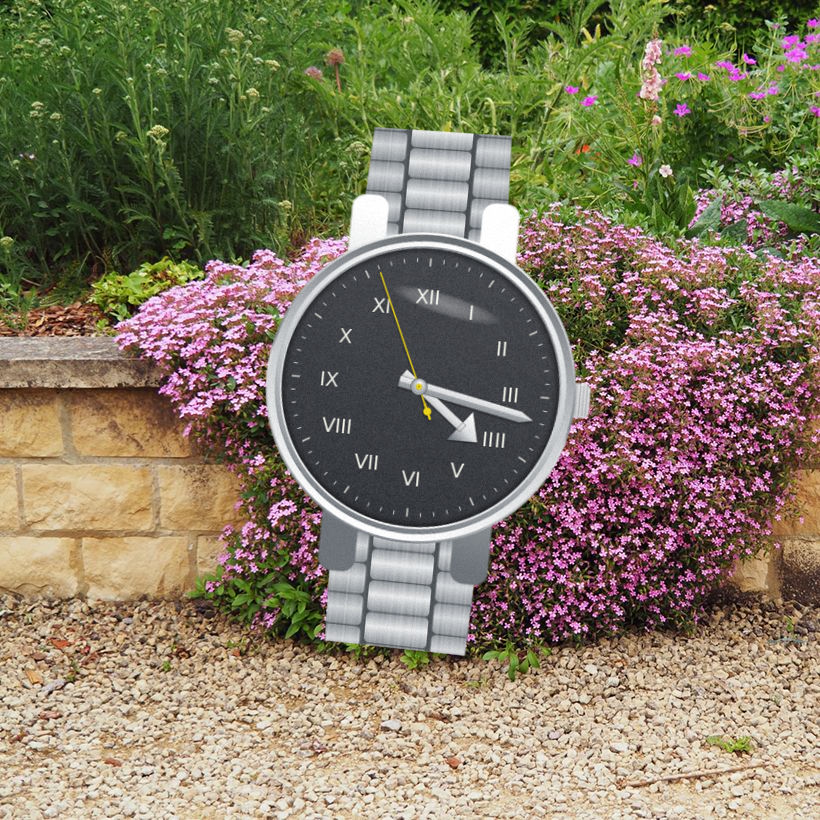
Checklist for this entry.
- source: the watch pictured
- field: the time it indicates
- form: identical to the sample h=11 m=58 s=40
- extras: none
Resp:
h=4 m=16 s=56
